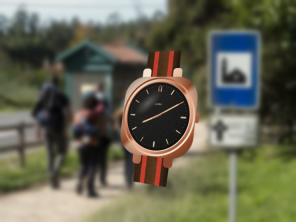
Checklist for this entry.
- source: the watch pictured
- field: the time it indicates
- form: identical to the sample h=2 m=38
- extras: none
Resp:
h=8 m=10
